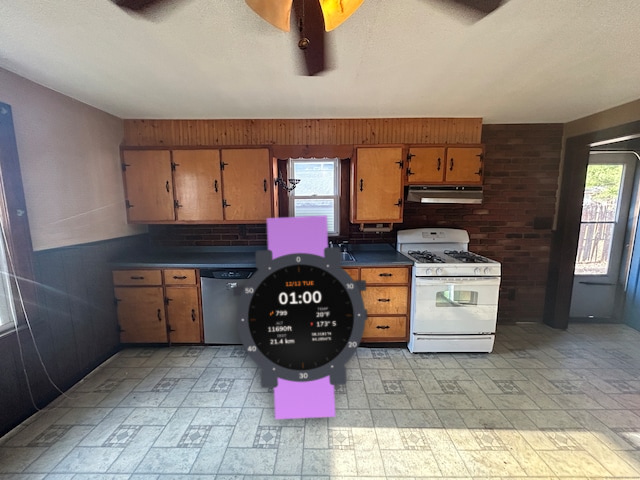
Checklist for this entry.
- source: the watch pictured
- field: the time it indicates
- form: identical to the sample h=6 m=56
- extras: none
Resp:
h=1 m=0
